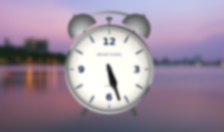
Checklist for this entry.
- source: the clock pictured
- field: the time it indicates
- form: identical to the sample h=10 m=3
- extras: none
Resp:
h=5 m=27
